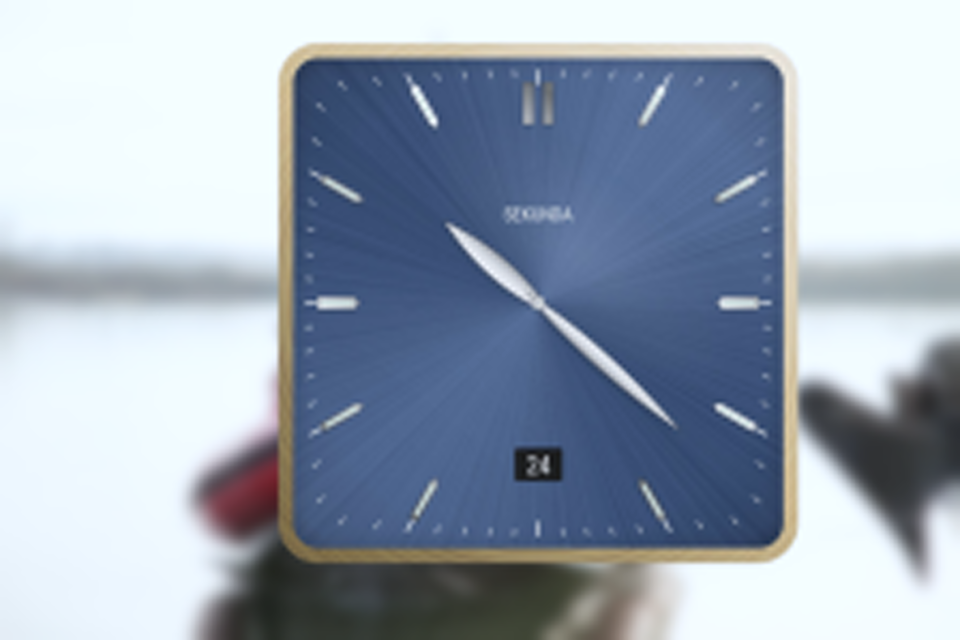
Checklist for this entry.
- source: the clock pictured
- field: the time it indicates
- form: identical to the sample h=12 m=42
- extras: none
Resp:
h=10 m=22
